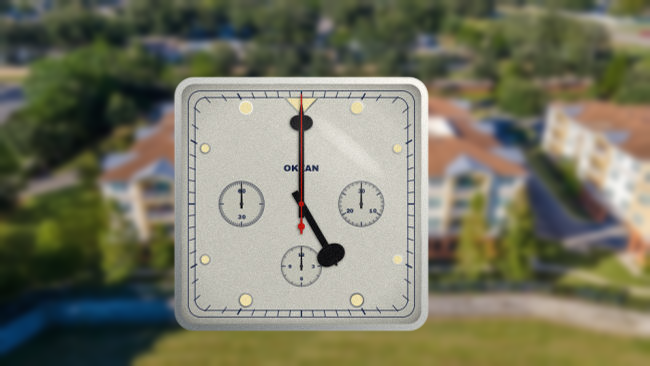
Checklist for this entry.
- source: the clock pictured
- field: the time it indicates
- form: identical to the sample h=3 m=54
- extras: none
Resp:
h=5 m=0
